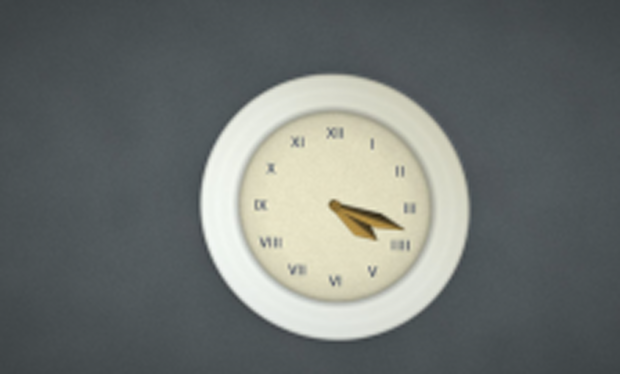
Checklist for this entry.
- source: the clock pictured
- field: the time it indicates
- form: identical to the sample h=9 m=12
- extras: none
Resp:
h=4 m=18
